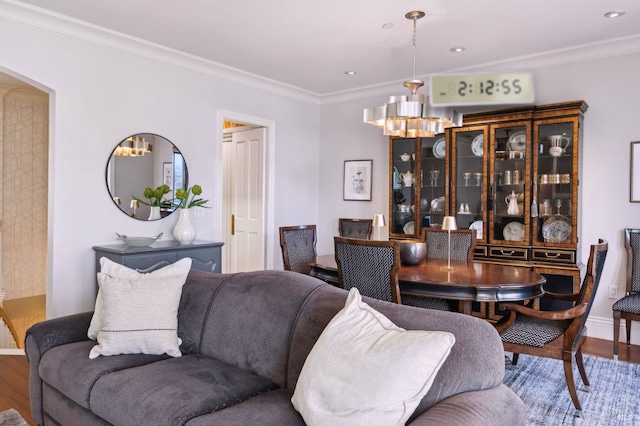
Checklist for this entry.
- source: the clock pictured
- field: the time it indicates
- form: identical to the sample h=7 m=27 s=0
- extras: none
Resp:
h=2 m=12 s=55
